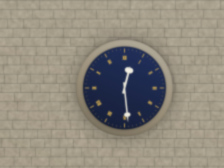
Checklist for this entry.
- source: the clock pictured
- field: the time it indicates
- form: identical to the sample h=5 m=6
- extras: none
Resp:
h=12 m=29
